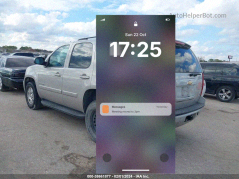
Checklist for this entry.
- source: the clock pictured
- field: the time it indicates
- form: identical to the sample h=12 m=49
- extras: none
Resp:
h=17 m=25
